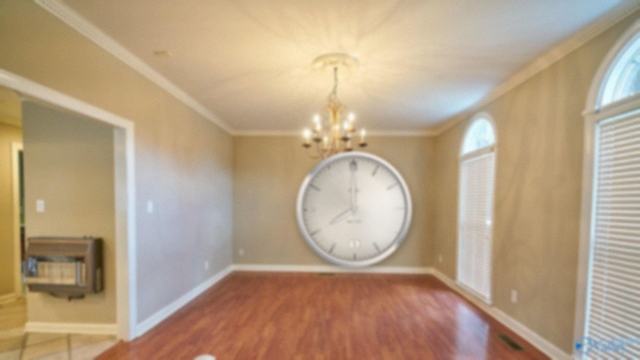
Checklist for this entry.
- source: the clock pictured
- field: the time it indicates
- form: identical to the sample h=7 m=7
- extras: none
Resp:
h=8 m=0
